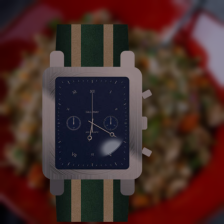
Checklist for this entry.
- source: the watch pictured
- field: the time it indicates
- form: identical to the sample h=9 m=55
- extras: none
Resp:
h=6 m=20
